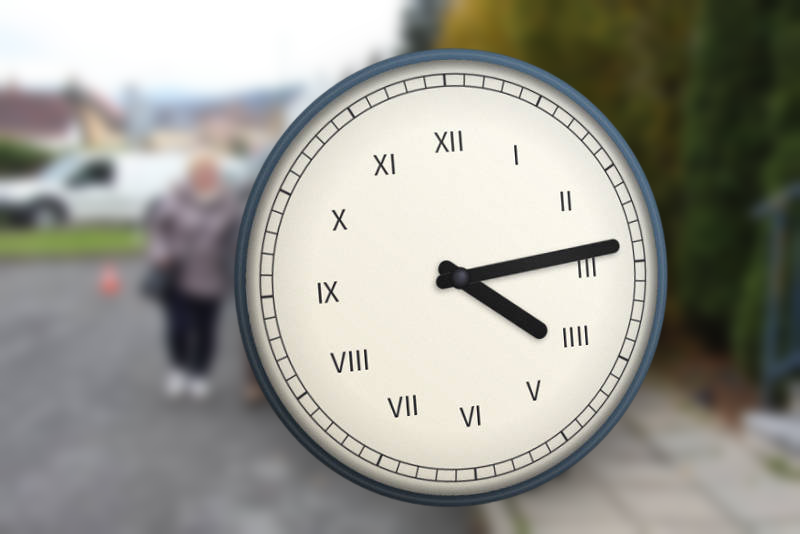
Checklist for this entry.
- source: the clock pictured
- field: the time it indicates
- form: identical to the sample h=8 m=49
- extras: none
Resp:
h=4 m=14
